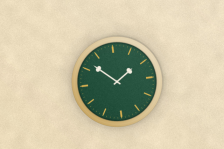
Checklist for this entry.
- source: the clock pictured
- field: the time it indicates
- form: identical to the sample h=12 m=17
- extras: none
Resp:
h=1 m=52
